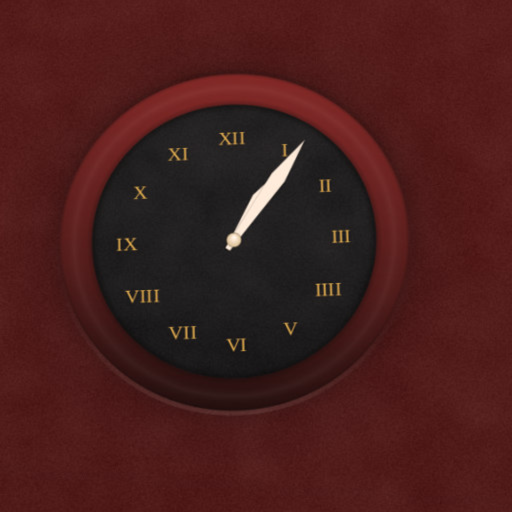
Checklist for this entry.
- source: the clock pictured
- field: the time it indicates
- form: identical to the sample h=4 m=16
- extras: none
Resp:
h=1 m=6
